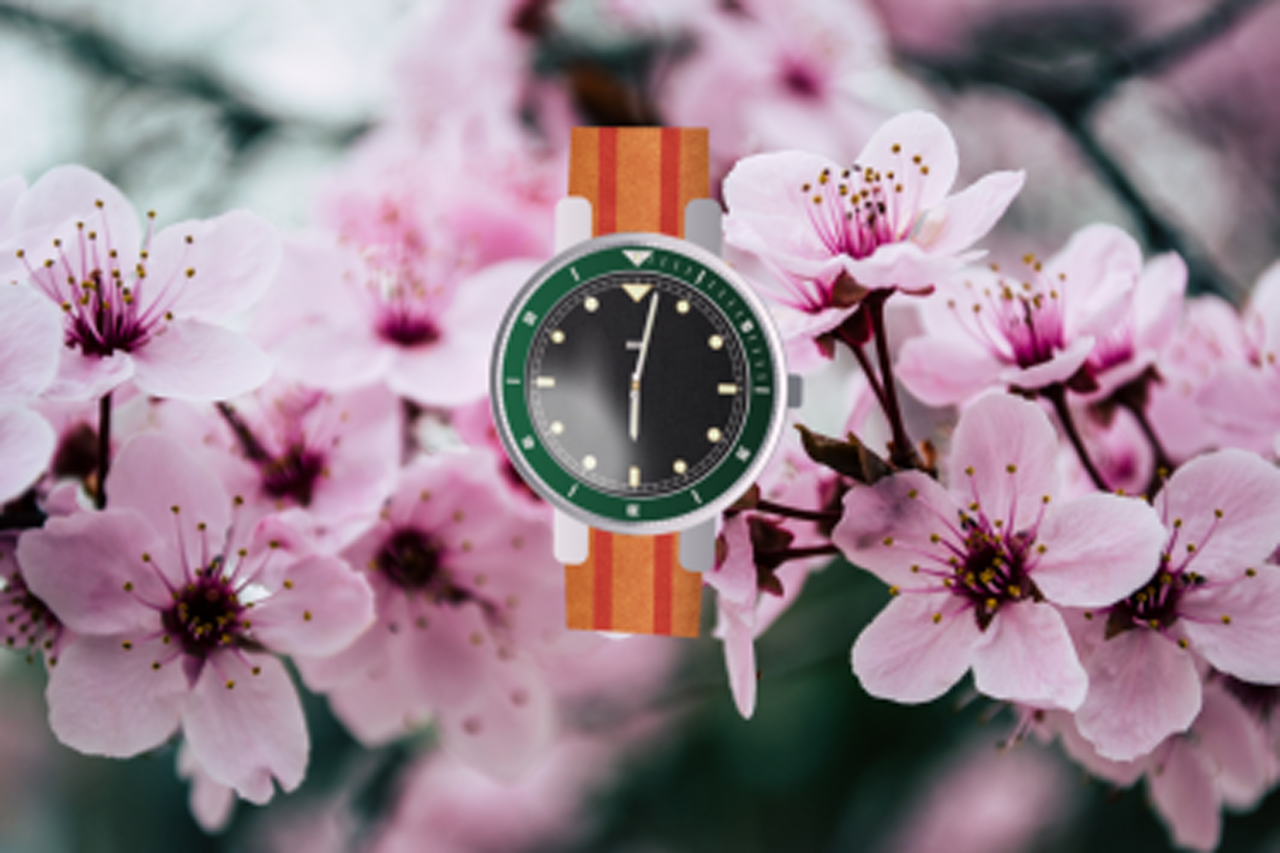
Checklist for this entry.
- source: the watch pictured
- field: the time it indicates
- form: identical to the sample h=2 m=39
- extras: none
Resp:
h=6 m=2
